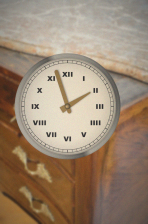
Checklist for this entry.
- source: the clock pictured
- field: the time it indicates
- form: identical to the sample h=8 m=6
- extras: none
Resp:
h=1 m=57
